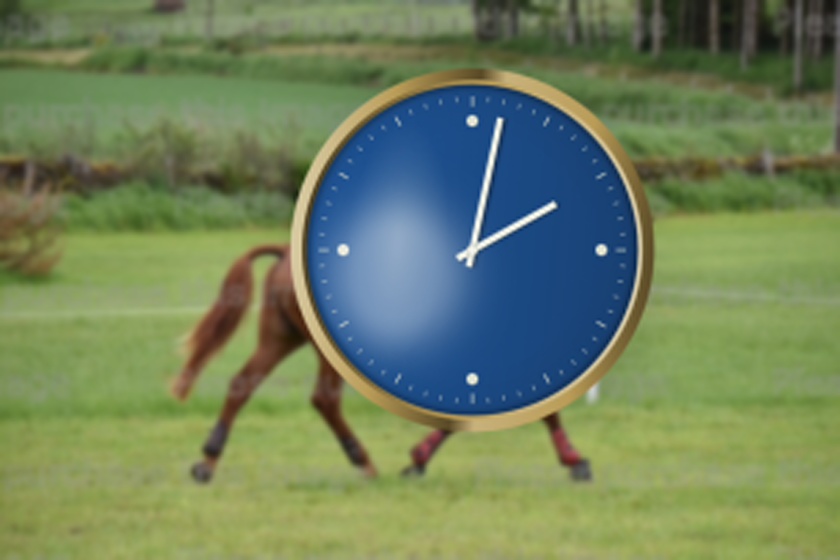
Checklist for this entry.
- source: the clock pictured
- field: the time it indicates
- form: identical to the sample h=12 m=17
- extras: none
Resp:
h=2 m=2
